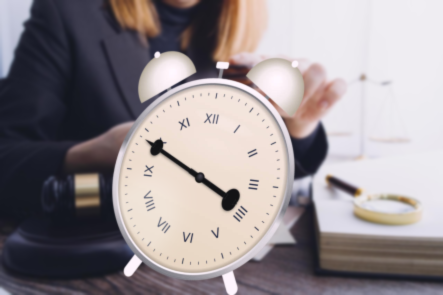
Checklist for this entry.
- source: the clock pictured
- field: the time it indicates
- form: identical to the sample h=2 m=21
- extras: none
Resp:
h=3 m=49
